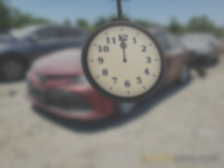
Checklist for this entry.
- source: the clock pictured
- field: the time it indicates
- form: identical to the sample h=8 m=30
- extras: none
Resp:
h=12 m=0
